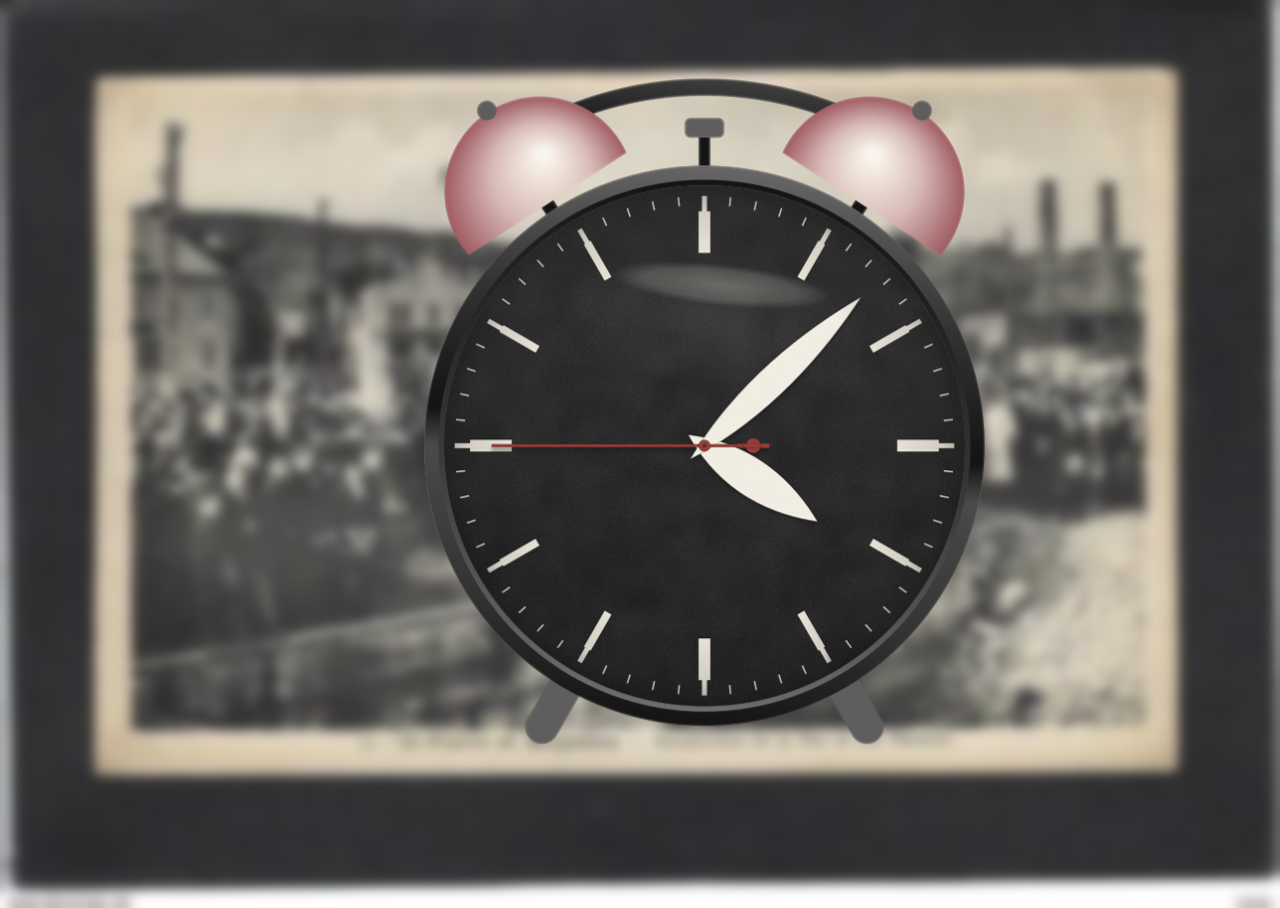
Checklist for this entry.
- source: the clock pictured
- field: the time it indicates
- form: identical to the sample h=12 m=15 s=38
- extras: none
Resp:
h=4 m=7 s=45
